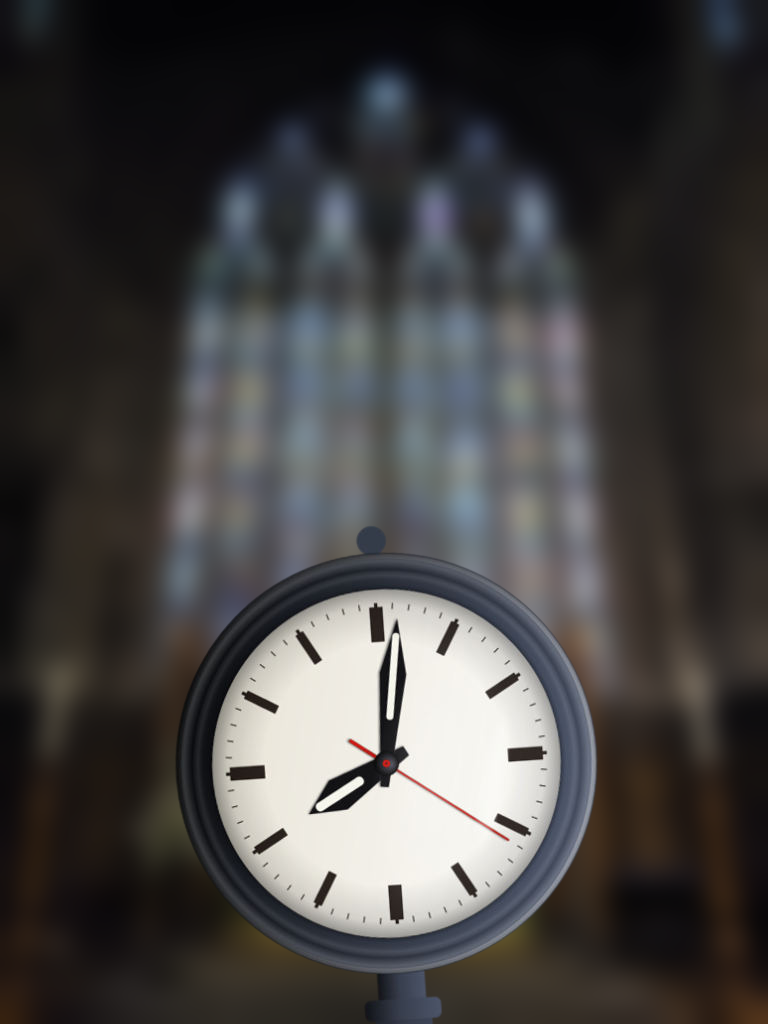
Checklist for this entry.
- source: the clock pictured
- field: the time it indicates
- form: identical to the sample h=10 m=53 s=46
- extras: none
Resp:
h=8 m=1 s=21
